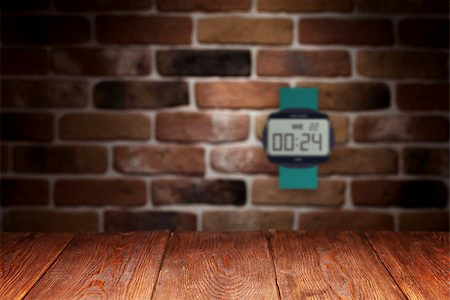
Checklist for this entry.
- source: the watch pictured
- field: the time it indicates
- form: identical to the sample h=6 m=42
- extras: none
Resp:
h=0 m=24
